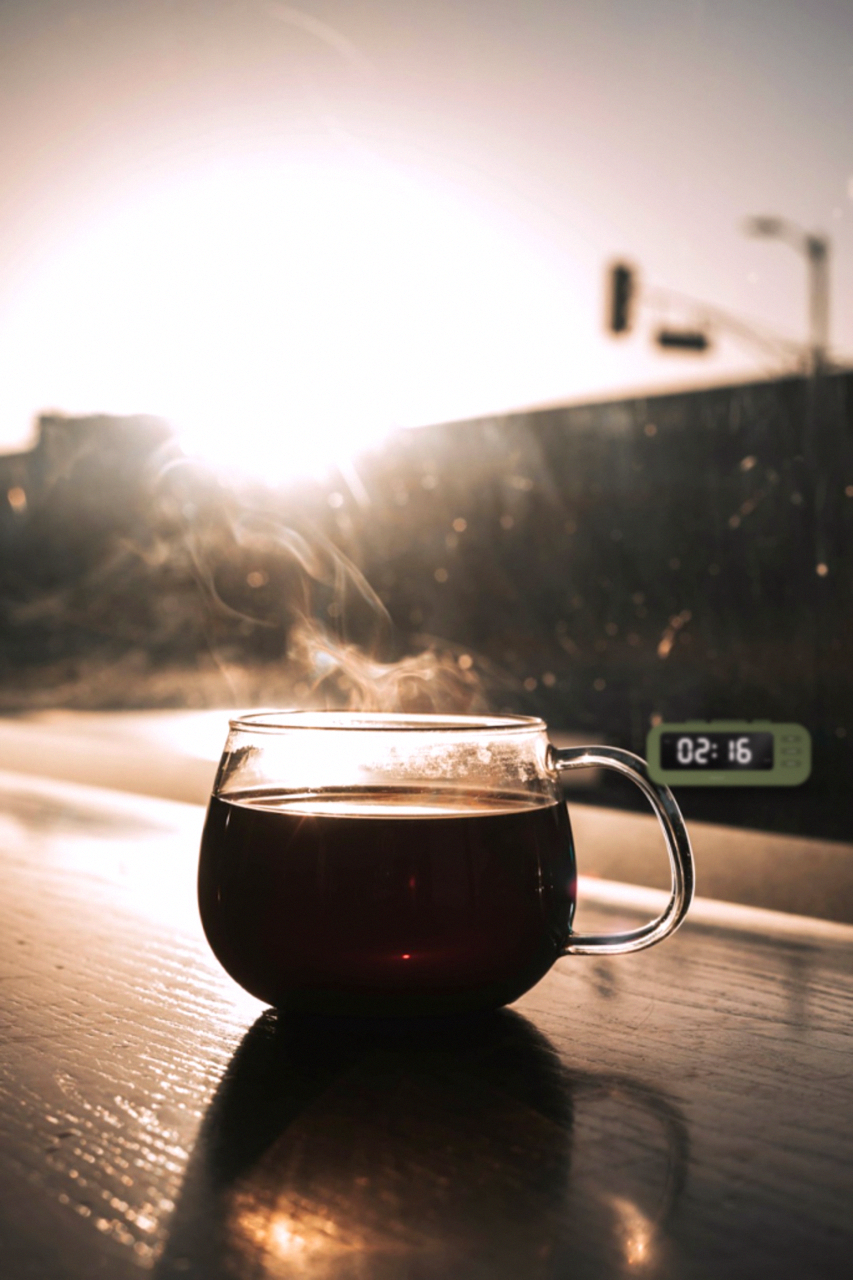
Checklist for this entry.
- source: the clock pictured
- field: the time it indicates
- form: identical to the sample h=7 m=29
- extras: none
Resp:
h=2 m=16
